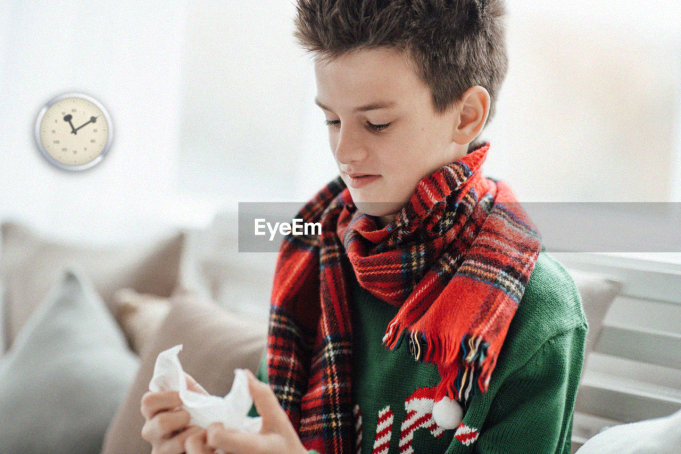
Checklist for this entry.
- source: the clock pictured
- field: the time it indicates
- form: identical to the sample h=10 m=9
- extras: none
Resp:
h=11 m=10
